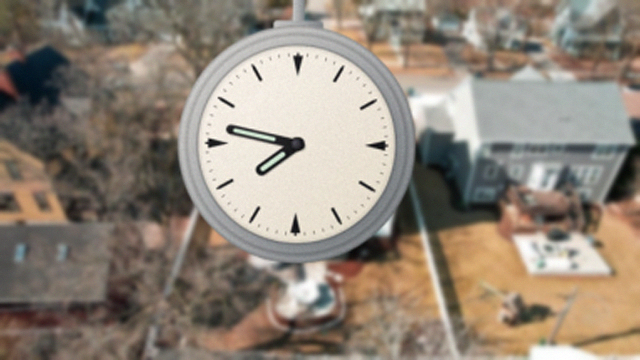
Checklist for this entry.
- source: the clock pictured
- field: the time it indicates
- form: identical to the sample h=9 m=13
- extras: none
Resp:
h=7 m=47
